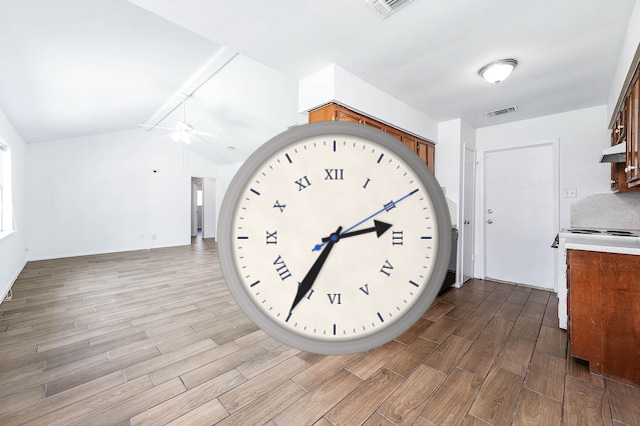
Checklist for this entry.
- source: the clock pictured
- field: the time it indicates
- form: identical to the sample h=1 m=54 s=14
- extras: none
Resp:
h=2 m=35 s=10
